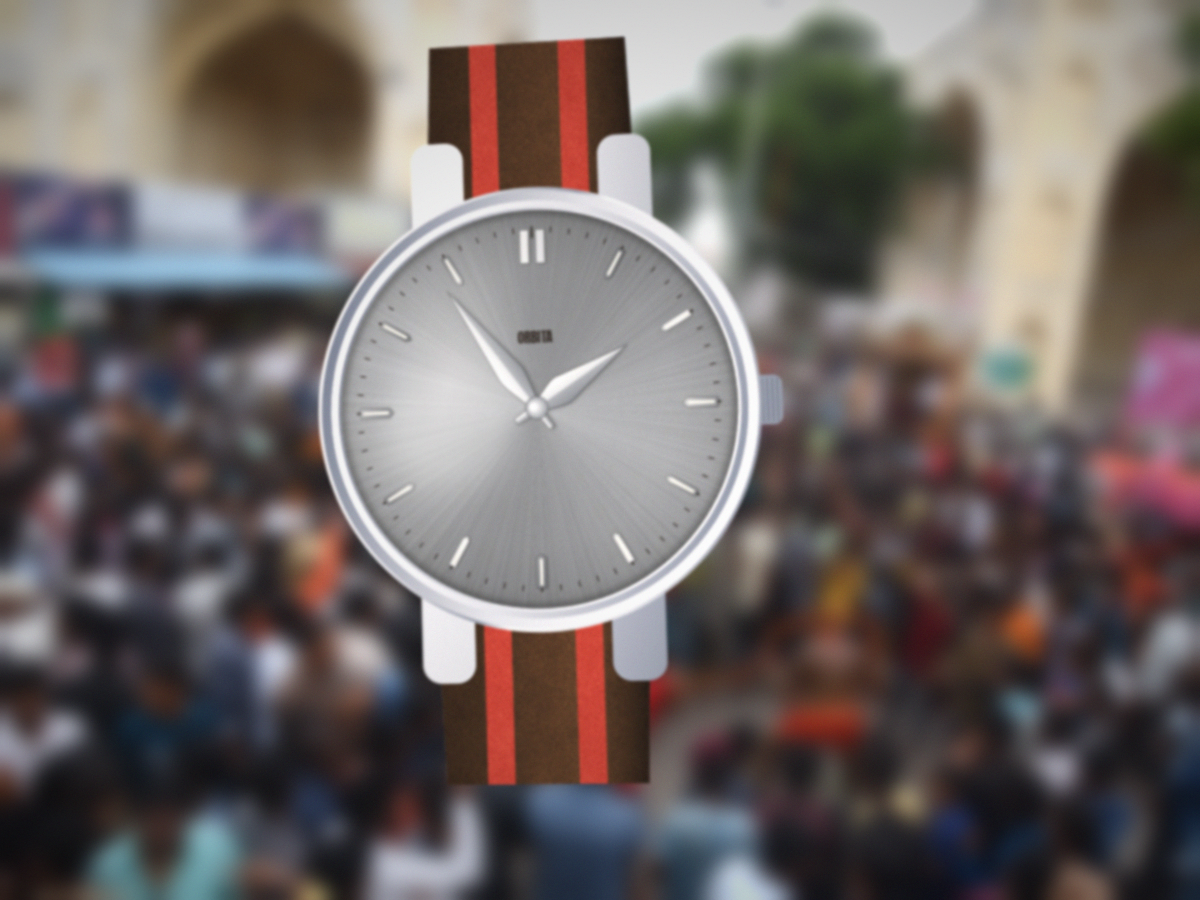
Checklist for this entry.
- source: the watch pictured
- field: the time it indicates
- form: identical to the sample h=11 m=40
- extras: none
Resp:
h=1 m=54
